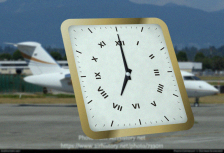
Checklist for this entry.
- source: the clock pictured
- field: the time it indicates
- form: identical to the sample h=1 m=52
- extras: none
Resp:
h=7 m=0
